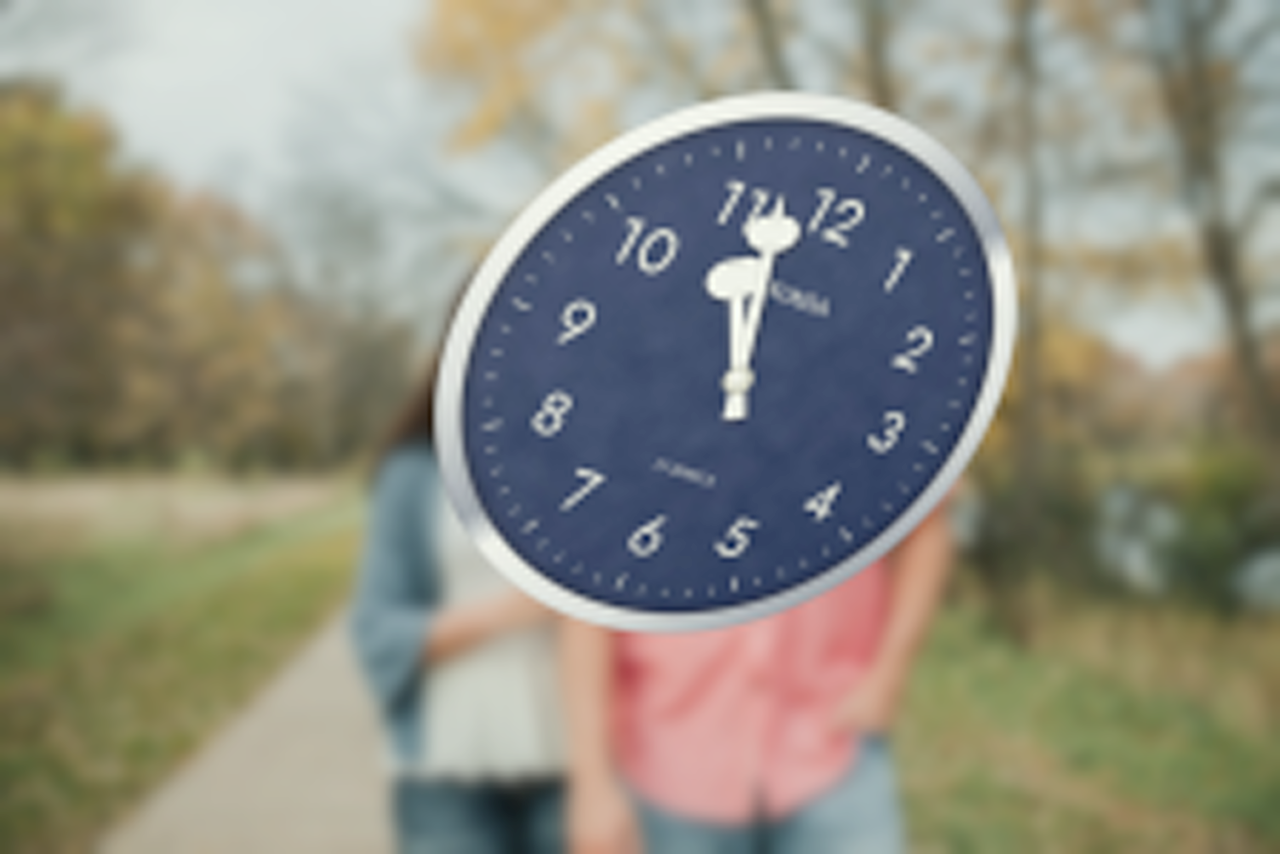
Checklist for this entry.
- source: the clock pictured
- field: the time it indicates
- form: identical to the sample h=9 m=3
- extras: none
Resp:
h=10 m=57
